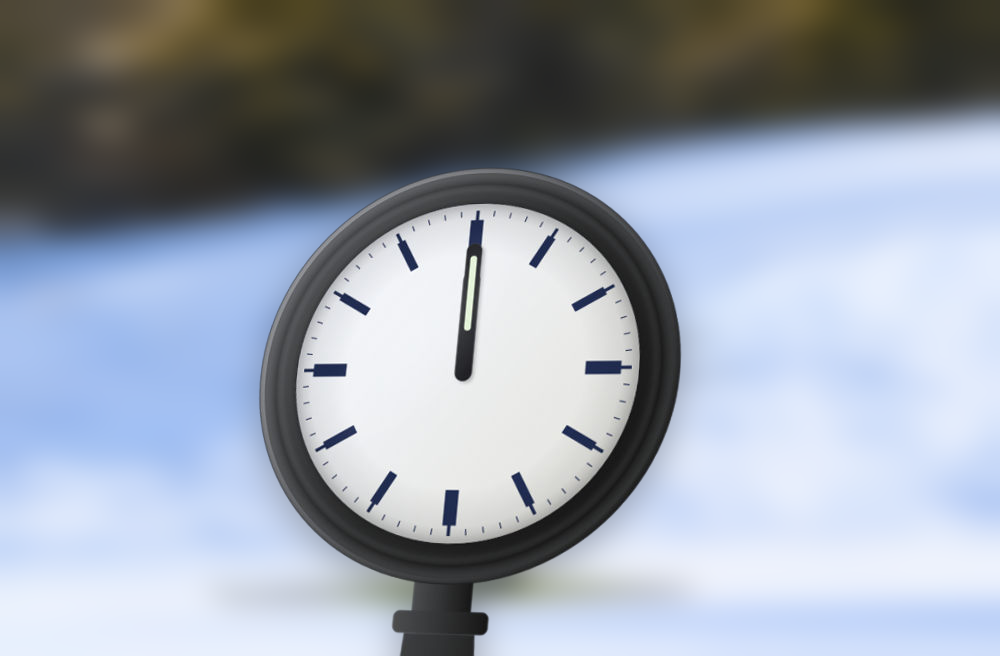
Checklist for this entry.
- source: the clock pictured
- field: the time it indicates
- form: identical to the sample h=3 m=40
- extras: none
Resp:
h=12 m=0
